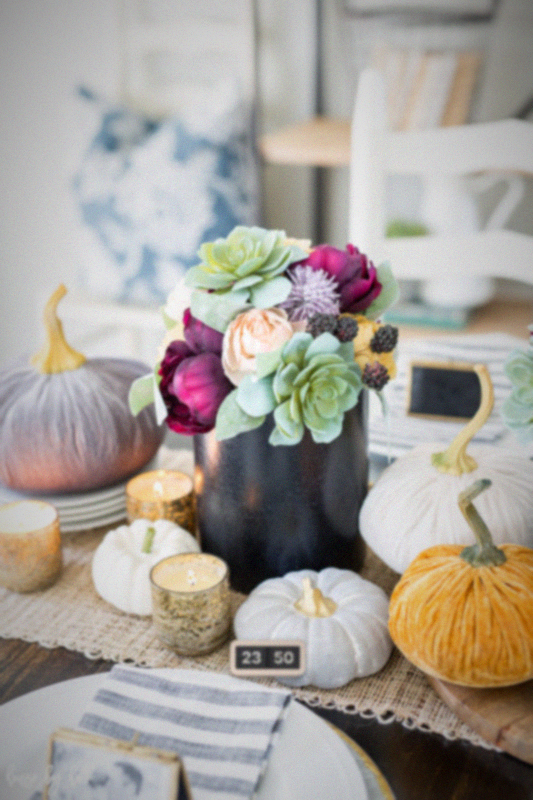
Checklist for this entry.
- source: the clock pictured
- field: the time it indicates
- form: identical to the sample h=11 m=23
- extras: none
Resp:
h=23 m=50
